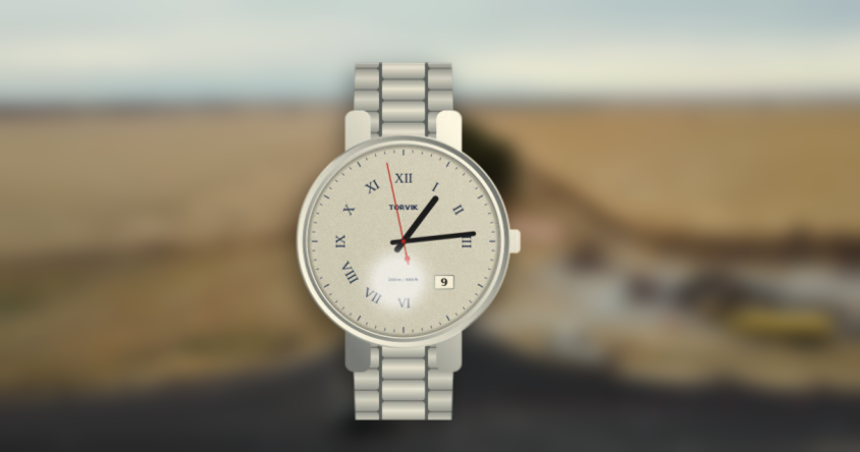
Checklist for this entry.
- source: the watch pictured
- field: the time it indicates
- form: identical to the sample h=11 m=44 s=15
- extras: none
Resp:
h=1 m=13 s=58
